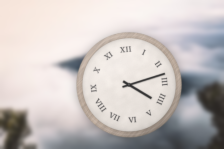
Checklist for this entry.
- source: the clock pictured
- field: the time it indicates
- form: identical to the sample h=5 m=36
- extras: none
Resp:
h=4 m=13
